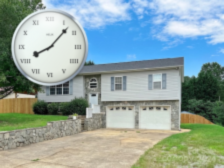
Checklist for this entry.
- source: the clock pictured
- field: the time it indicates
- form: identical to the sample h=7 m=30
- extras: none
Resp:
h=8 m=7
